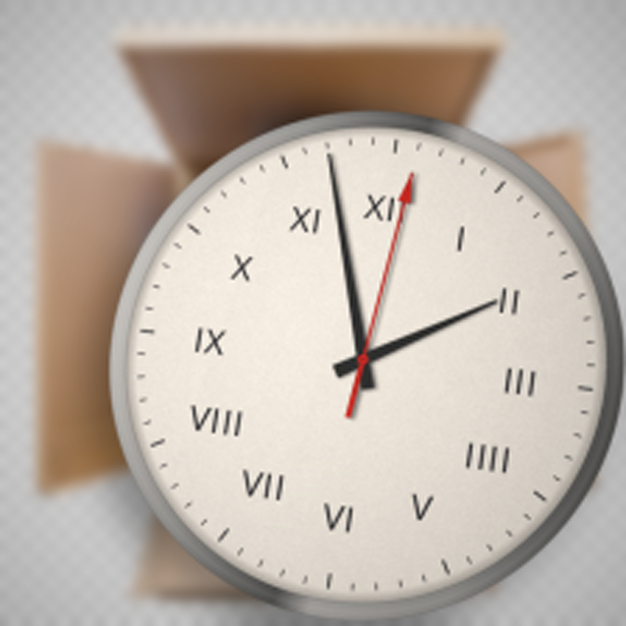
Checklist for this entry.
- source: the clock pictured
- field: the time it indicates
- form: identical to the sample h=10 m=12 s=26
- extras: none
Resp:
h=1 m=57 s=1
